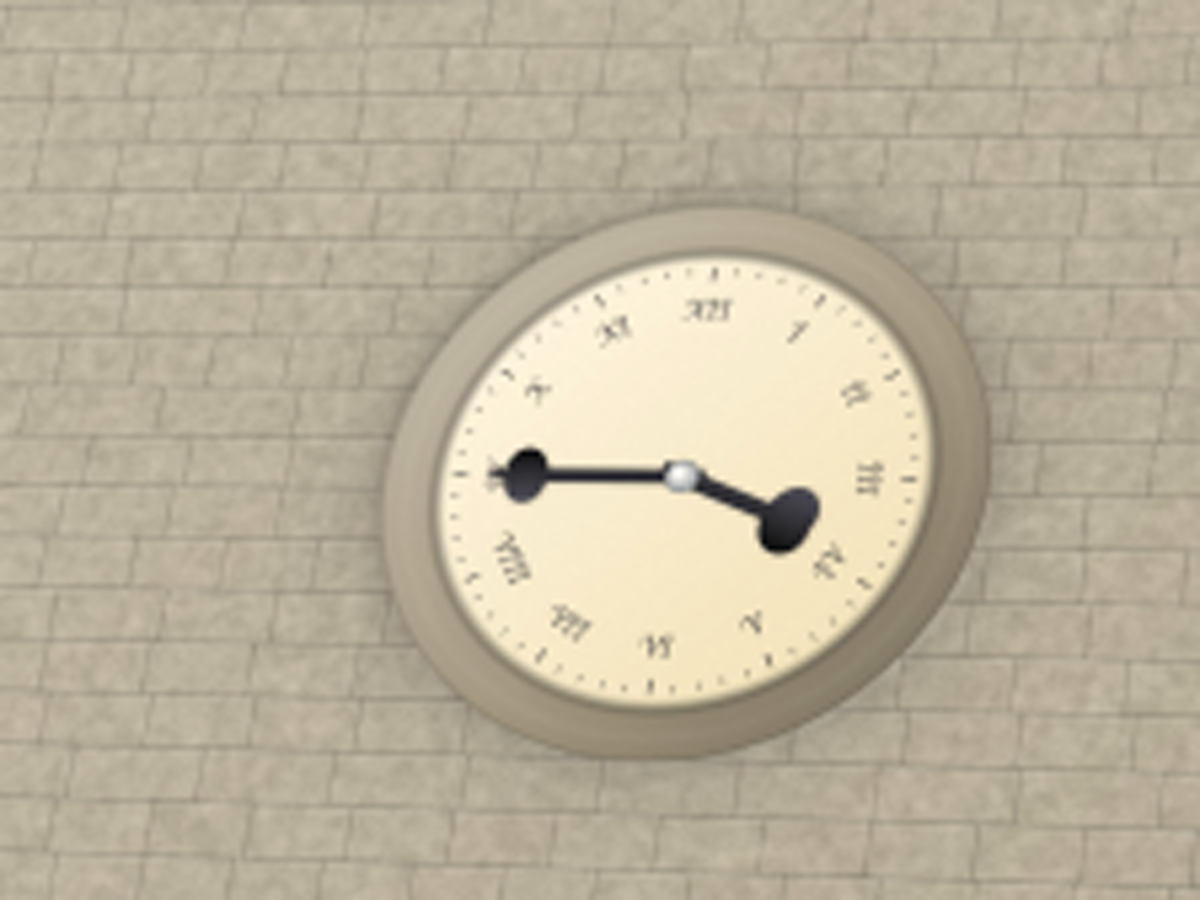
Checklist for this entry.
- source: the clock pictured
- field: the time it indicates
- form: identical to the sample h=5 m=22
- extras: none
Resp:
h=3 m=45
